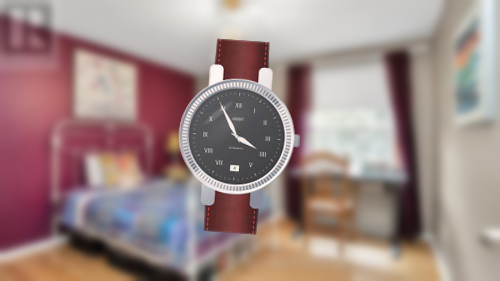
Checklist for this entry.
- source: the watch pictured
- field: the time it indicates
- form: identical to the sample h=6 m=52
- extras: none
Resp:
h=3 m=55
